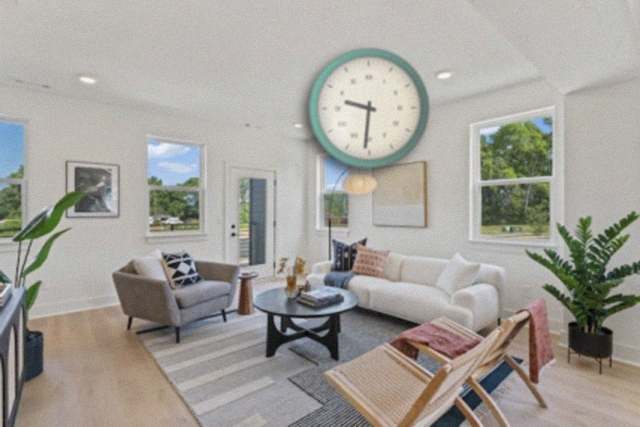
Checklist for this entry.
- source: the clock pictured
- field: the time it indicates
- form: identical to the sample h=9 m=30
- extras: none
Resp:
h=9 m=31
